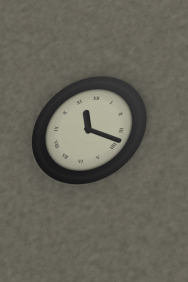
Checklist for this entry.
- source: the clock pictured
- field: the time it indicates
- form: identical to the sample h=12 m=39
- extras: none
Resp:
h=11 m=18
